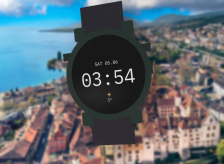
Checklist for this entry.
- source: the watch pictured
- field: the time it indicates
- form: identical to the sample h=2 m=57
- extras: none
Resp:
h=3 m=54
